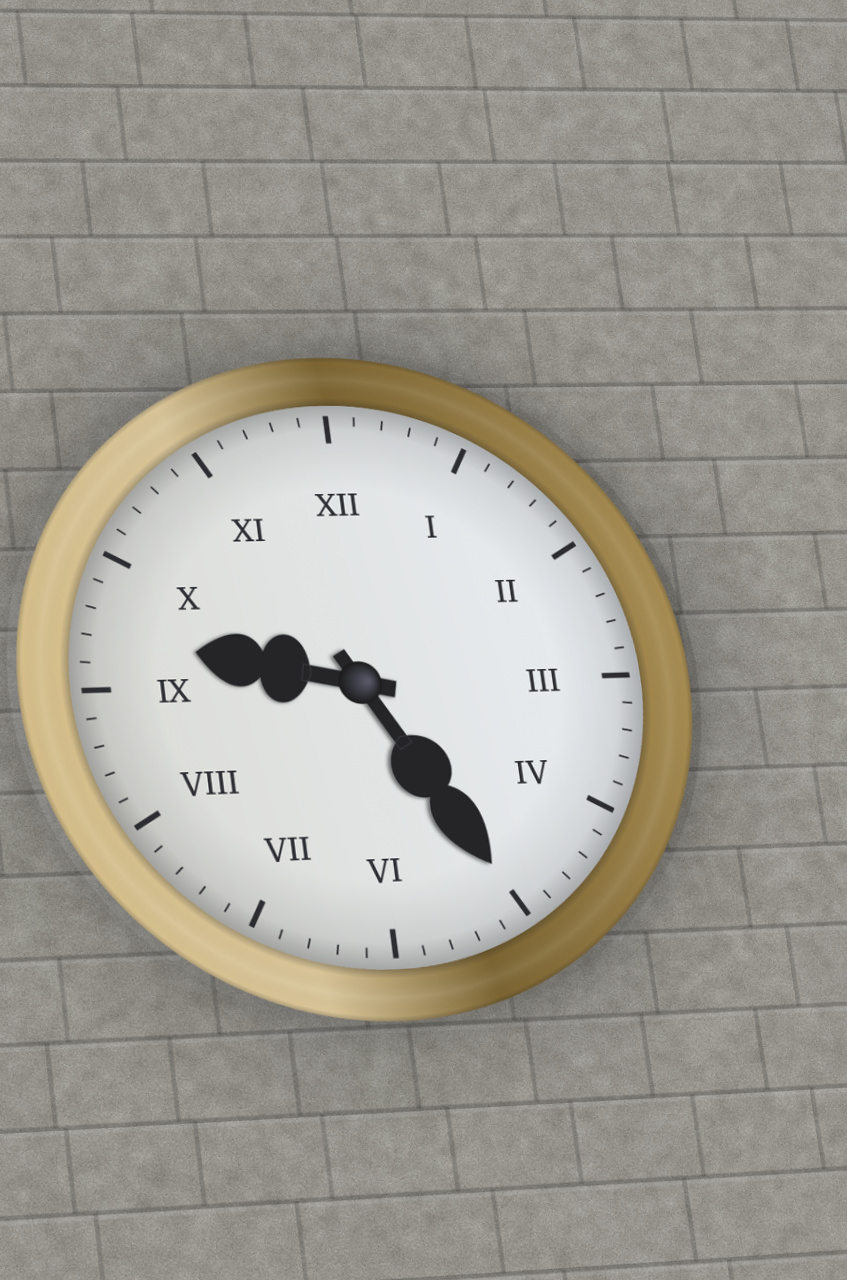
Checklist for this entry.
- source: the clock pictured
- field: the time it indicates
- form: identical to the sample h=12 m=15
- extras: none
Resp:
h=9 m=25
